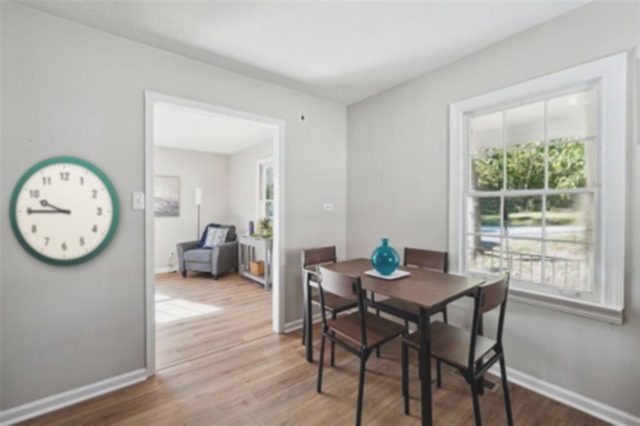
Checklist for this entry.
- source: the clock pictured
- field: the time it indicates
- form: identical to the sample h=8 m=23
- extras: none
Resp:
h=9 m=45
